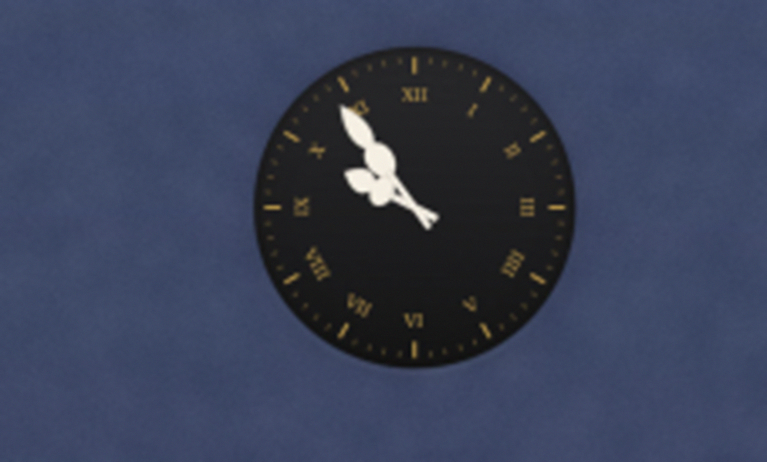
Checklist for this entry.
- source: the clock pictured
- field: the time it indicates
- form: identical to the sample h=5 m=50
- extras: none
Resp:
h=9 m=54
